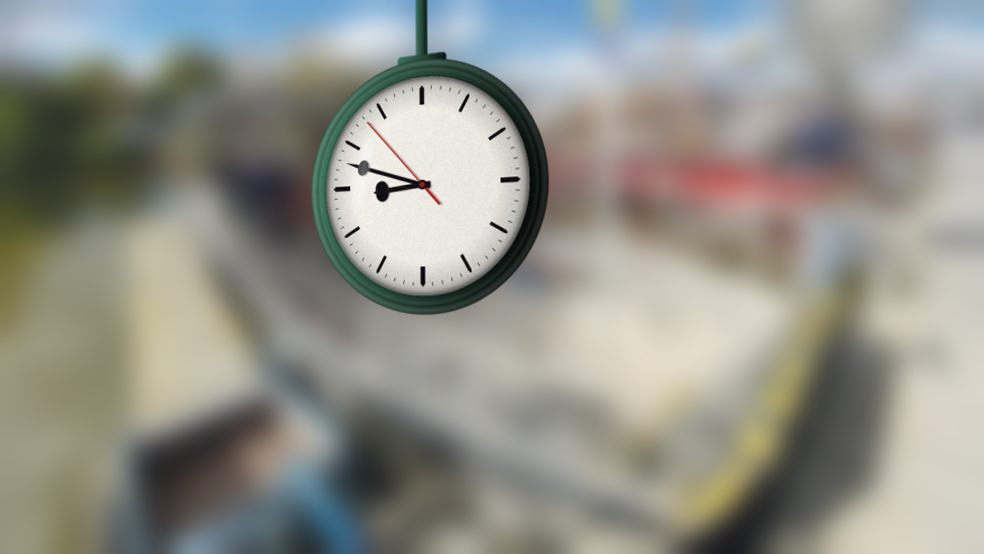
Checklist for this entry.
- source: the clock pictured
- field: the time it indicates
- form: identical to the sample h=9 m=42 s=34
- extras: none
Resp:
h=8 m=47 s=53
